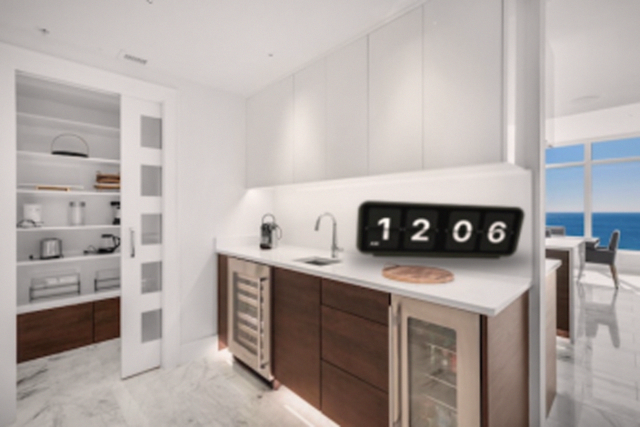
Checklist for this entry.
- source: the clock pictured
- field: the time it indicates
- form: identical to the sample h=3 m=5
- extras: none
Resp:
h=12 m=6
